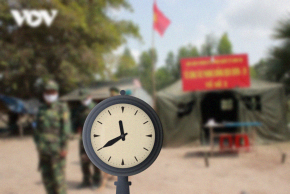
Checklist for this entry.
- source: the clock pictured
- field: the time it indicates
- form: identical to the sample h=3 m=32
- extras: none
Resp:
h=11 m=40
